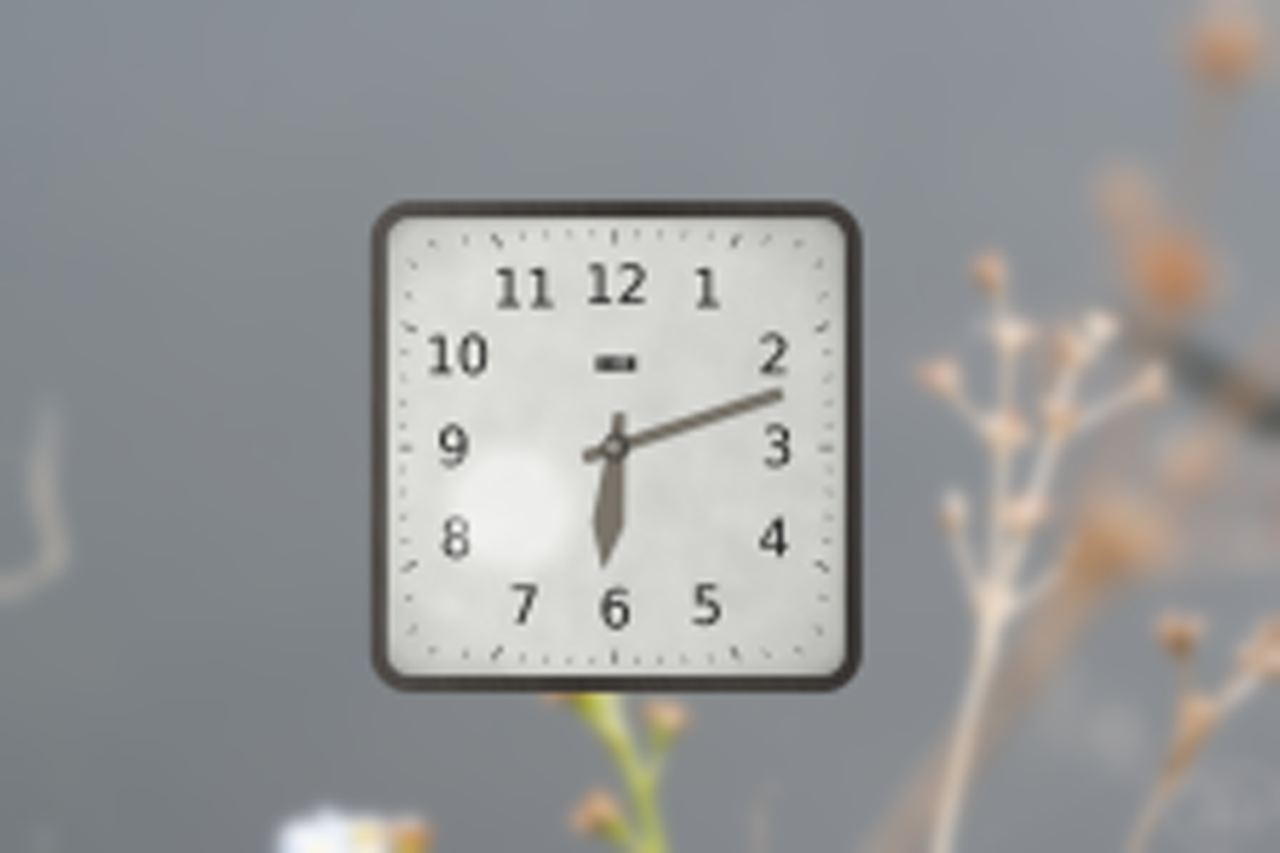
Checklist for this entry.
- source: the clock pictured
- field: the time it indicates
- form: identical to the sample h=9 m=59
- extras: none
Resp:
h=6 m=12
